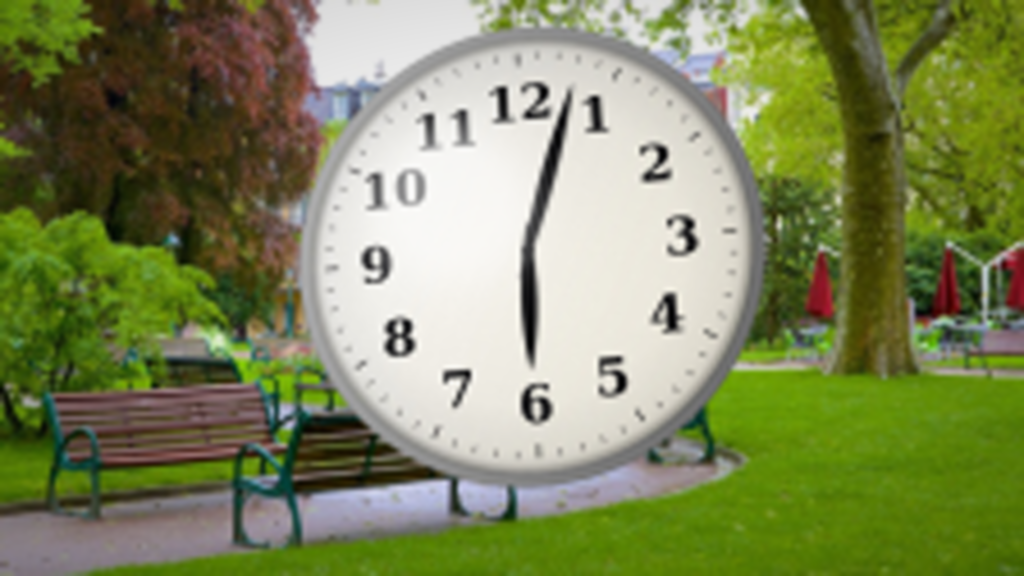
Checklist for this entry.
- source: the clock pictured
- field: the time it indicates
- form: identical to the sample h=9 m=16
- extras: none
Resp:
h=6 m=3
